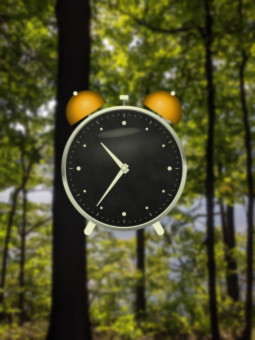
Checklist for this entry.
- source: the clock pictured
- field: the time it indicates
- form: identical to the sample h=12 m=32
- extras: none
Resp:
h=10 m=36
